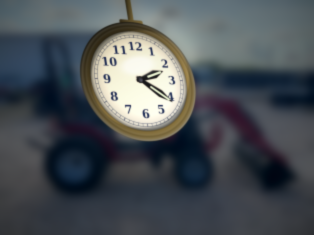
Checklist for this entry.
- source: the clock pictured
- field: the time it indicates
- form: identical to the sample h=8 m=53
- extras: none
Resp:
h=2 m=21
